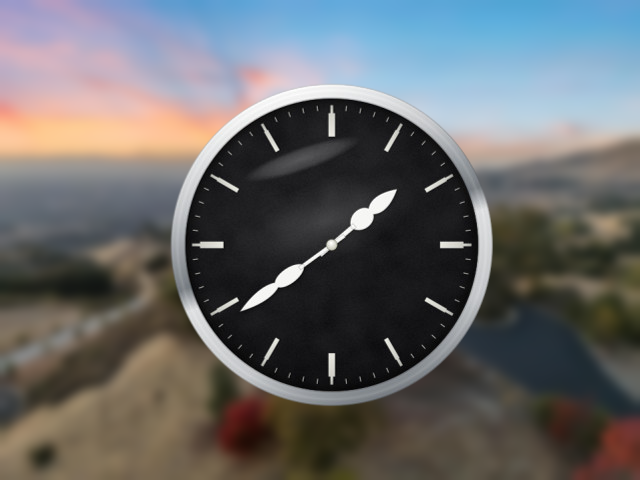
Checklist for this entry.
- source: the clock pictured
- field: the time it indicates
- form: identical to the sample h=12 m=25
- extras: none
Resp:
h=1 m=39
